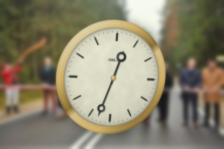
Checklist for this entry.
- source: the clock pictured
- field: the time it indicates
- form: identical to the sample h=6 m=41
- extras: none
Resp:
h=12 m=33
